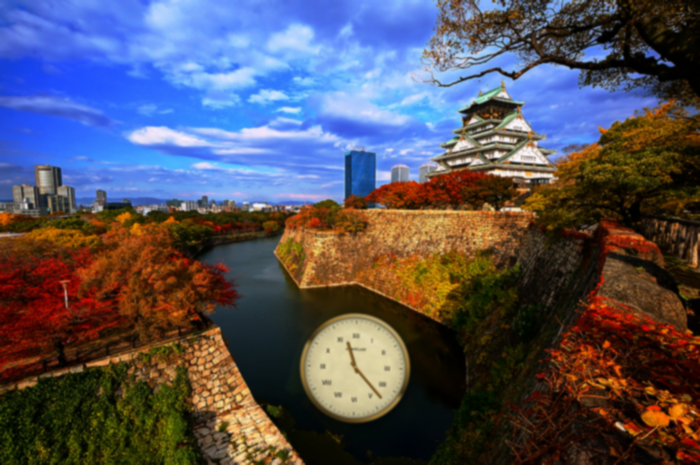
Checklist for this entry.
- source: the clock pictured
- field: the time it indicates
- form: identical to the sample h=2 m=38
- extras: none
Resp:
h=11 m=23
